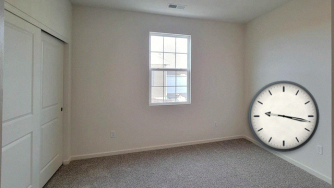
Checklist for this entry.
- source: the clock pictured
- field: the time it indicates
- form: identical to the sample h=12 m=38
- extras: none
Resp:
h=9 m=17
